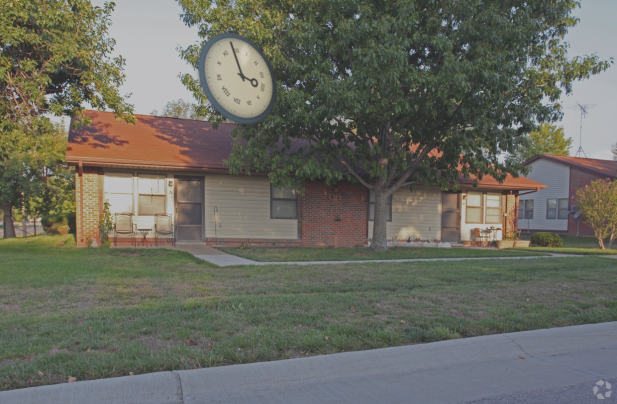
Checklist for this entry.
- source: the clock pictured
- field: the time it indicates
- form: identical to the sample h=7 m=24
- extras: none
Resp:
h=3 m=59
